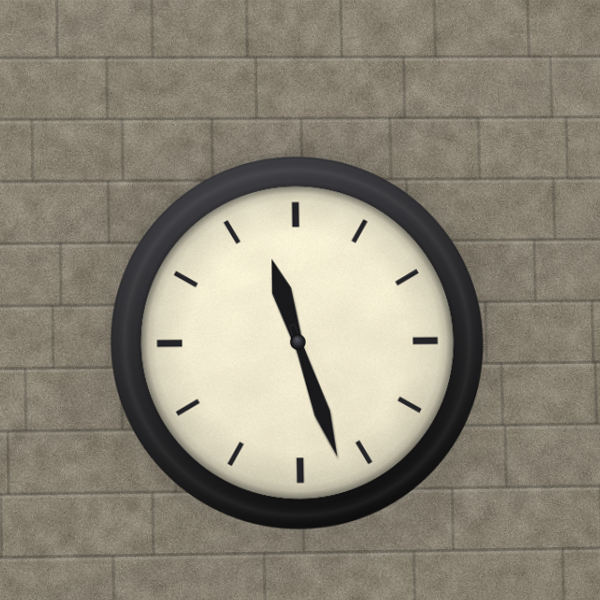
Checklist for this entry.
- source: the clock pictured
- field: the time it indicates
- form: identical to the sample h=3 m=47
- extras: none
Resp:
h=11 m=27
